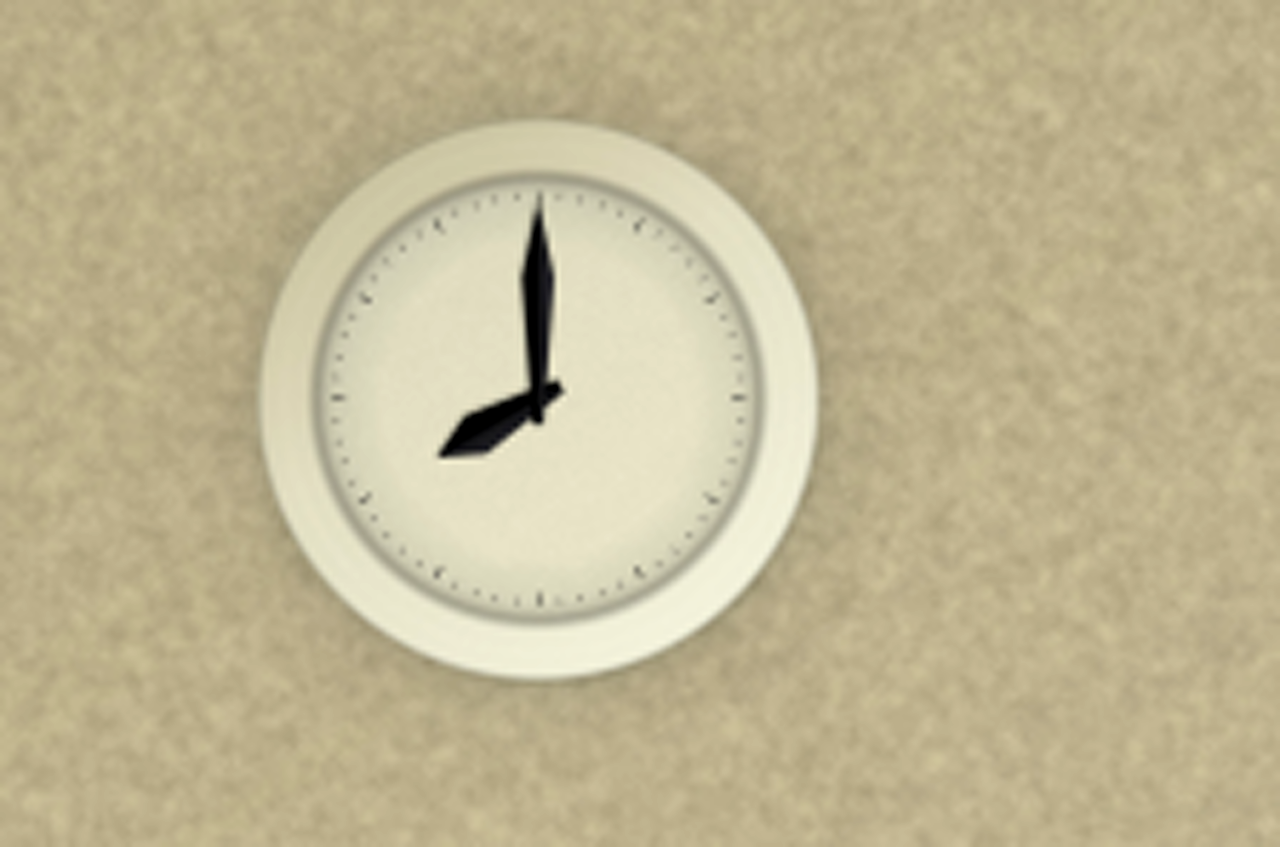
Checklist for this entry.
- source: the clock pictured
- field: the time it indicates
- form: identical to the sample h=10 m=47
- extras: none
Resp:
h=8 m=0
